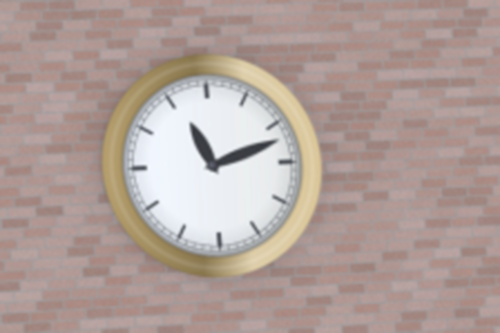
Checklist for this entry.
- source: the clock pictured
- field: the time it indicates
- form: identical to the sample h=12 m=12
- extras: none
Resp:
h=11 m=12
